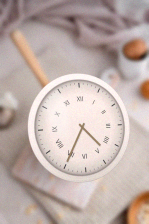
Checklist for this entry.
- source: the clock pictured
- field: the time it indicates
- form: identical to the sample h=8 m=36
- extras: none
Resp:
h=4 m=35
